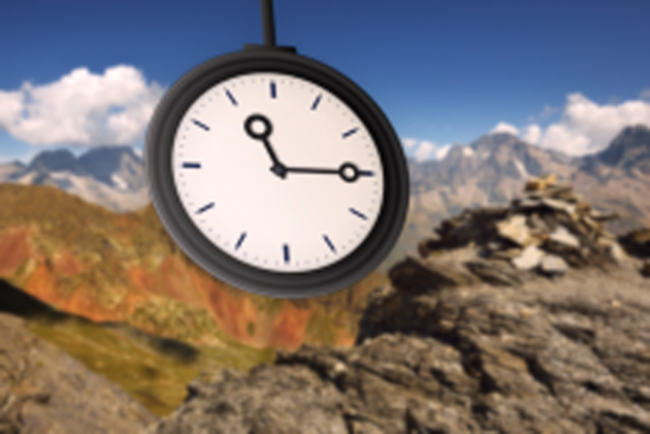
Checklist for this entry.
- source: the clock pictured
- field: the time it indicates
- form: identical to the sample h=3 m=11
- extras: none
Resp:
h=11 m=15
